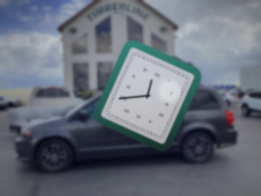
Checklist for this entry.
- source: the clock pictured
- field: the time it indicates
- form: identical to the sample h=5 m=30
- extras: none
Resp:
h=11 m=40
